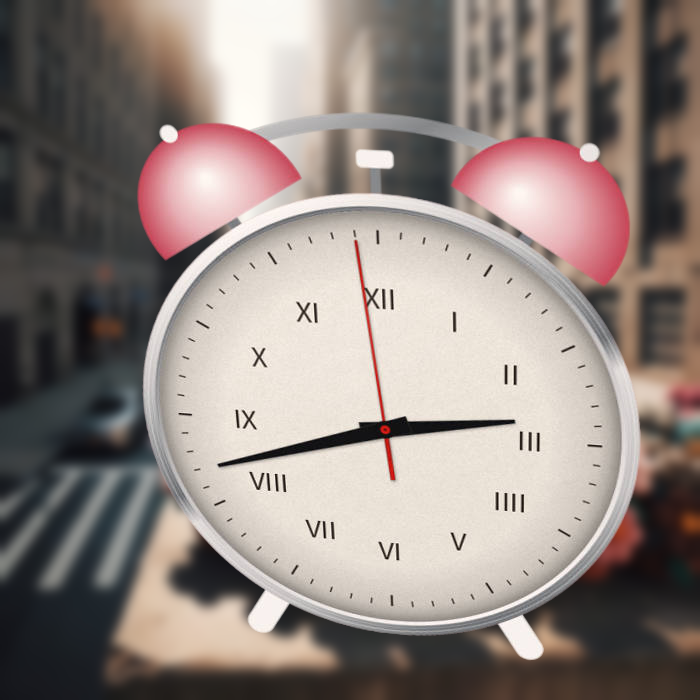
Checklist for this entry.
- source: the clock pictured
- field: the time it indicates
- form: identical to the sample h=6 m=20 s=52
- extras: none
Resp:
h=2 m=41 s=59
